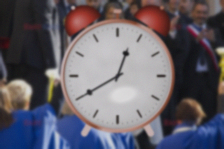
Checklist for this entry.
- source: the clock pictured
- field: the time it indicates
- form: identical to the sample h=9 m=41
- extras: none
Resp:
h=12 m=40
